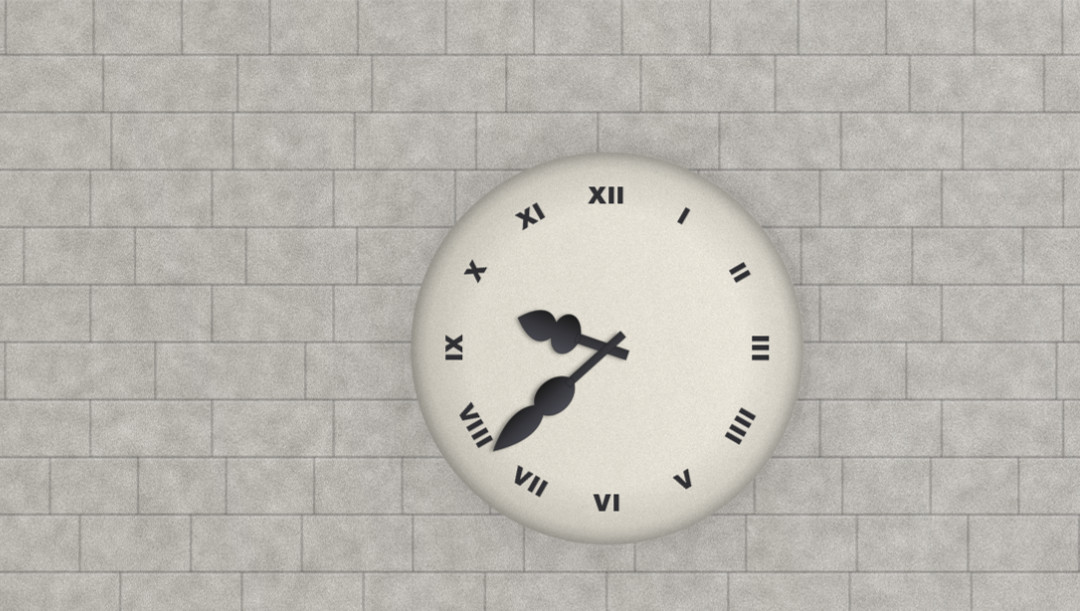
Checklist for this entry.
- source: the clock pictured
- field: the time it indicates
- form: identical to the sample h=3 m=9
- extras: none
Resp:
h=9 m=38
